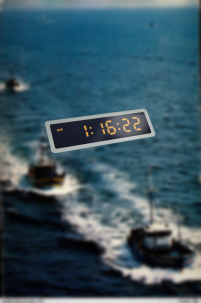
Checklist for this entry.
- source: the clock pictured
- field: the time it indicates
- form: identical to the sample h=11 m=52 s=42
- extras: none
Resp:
h=1 m=16 s=22
